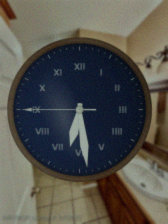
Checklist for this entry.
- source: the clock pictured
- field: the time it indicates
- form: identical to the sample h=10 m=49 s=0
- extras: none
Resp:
h=6 m=28 s=45
